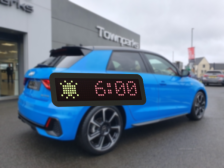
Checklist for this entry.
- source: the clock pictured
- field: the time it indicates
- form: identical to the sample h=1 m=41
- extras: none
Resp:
h=6 m=0
